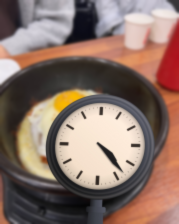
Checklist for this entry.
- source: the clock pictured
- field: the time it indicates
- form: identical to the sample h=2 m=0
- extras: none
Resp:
h=4 m=23
